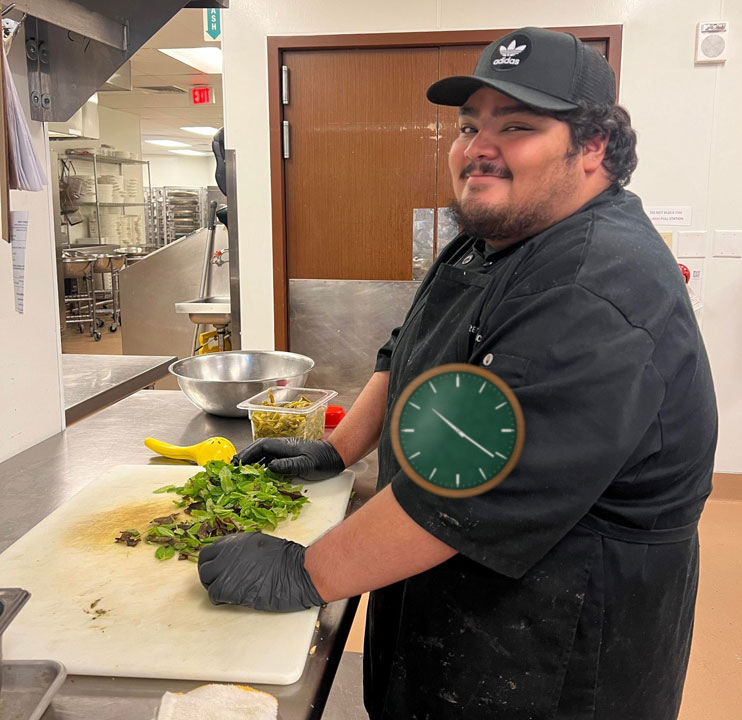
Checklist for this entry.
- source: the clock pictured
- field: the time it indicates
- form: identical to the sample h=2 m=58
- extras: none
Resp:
h=10 m=21
